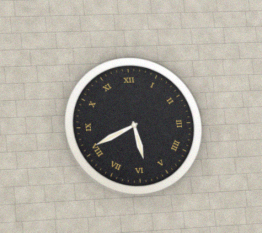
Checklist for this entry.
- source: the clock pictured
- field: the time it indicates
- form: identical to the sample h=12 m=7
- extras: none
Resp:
h=5 m=41
